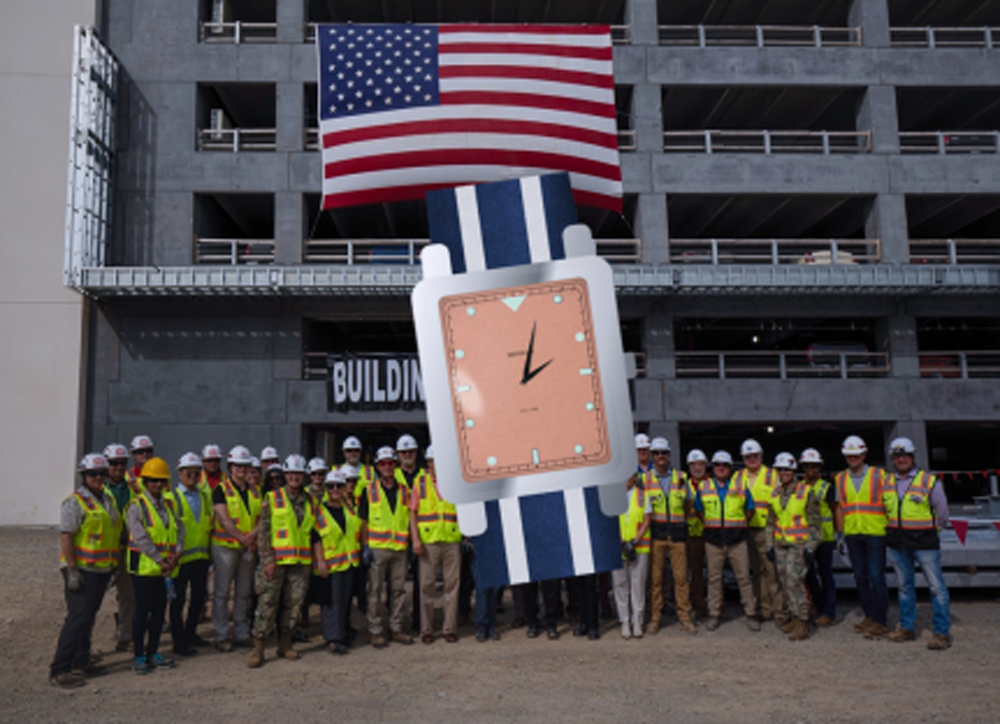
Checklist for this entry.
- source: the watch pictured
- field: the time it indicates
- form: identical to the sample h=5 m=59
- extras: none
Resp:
h=2 m=3
